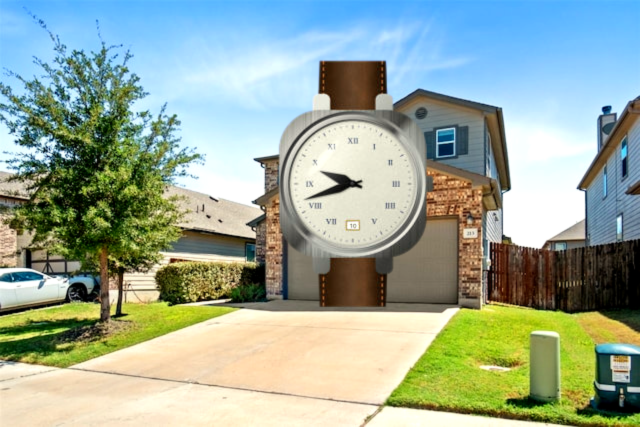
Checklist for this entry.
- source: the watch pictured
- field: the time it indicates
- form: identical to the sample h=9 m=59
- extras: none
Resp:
h=9 m=42
